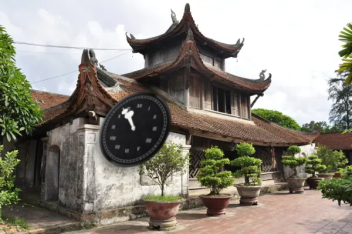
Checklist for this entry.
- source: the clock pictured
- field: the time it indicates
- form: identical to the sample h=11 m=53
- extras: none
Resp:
h=10 m=53
